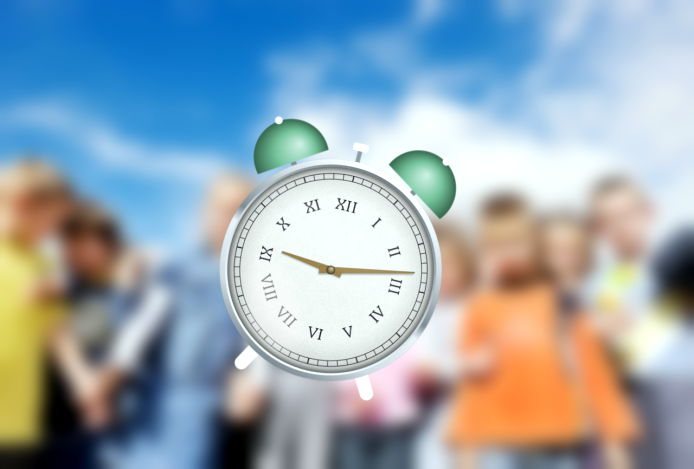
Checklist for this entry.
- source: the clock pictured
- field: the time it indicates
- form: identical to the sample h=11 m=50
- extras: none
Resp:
h=9 m=13
